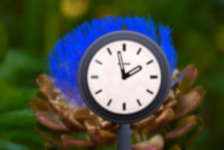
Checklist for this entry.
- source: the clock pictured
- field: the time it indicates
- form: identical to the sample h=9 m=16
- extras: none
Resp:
h=1 m=58
